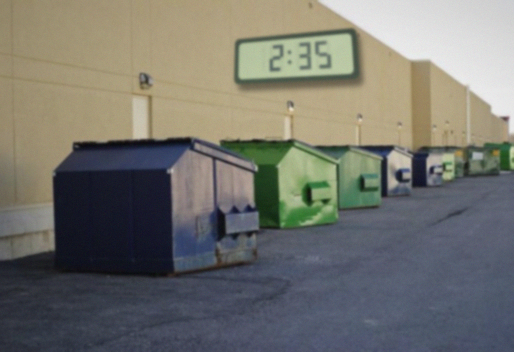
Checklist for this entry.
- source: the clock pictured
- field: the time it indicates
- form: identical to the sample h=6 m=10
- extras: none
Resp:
h=2 m=35
